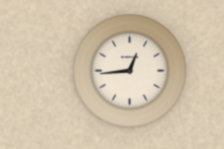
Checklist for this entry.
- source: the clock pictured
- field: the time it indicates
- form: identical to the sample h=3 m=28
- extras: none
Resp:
h=12 m=44
